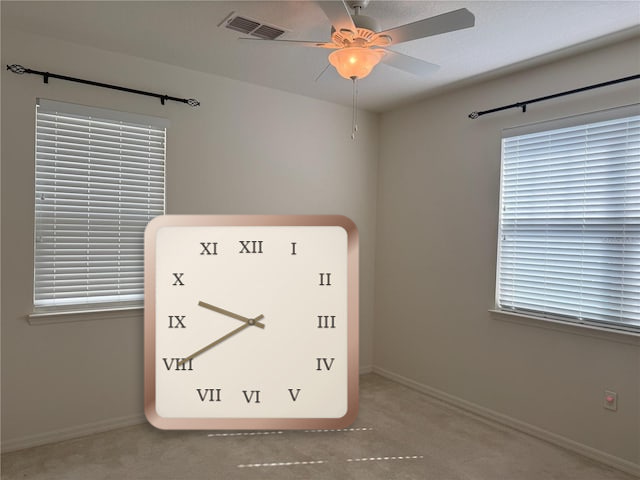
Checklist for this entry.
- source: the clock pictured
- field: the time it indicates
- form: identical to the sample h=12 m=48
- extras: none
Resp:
h=9 m=40
